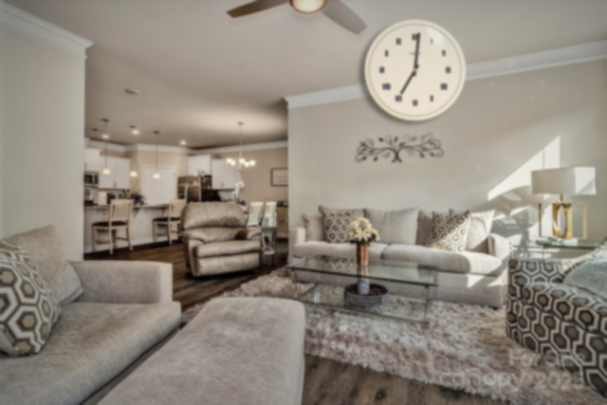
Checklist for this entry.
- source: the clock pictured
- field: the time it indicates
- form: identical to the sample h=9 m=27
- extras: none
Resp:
h=7 m=1
